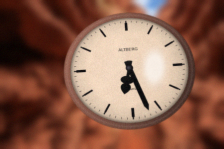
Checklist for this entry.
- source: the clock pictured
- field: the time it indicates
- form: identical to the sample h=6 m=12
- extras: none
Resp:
h=6 m=27
